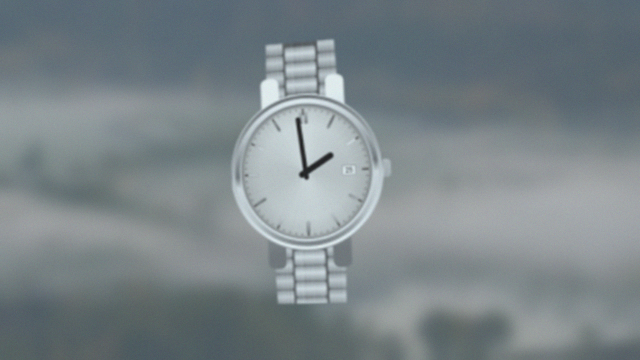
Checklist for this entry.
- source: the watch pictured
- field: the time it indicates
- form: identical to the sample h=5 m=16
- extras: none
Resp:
h=1 m=59
